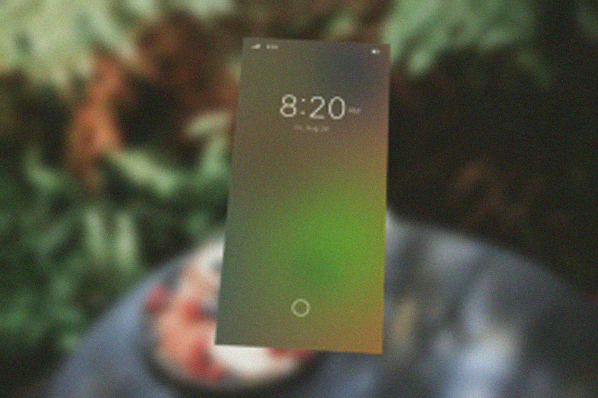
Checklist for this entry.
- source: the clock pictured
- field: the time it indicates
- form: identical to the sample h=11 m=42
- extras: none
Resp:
h=8 m=20
